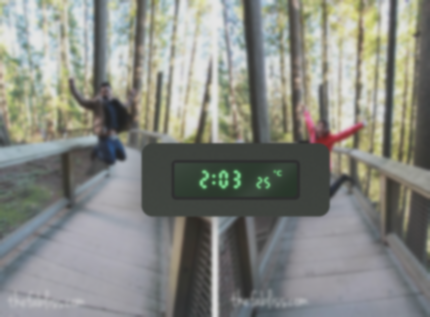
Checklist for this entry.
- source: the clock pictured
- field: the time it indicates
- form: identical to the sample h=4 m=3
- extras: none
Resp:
h=2 m=3
